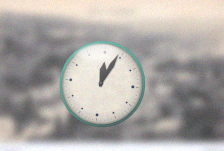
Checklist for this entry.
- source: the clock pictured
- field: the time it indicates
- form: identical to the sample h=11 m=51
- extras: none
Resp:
h=12 m=4
